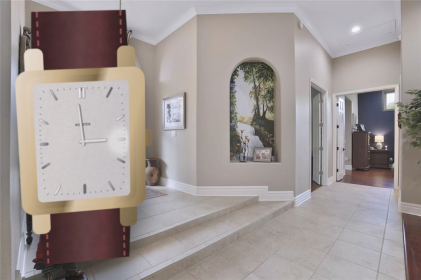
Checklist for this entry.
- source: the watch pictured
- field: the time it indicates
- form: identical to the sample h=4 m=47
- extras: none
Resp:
h=2 m=59
